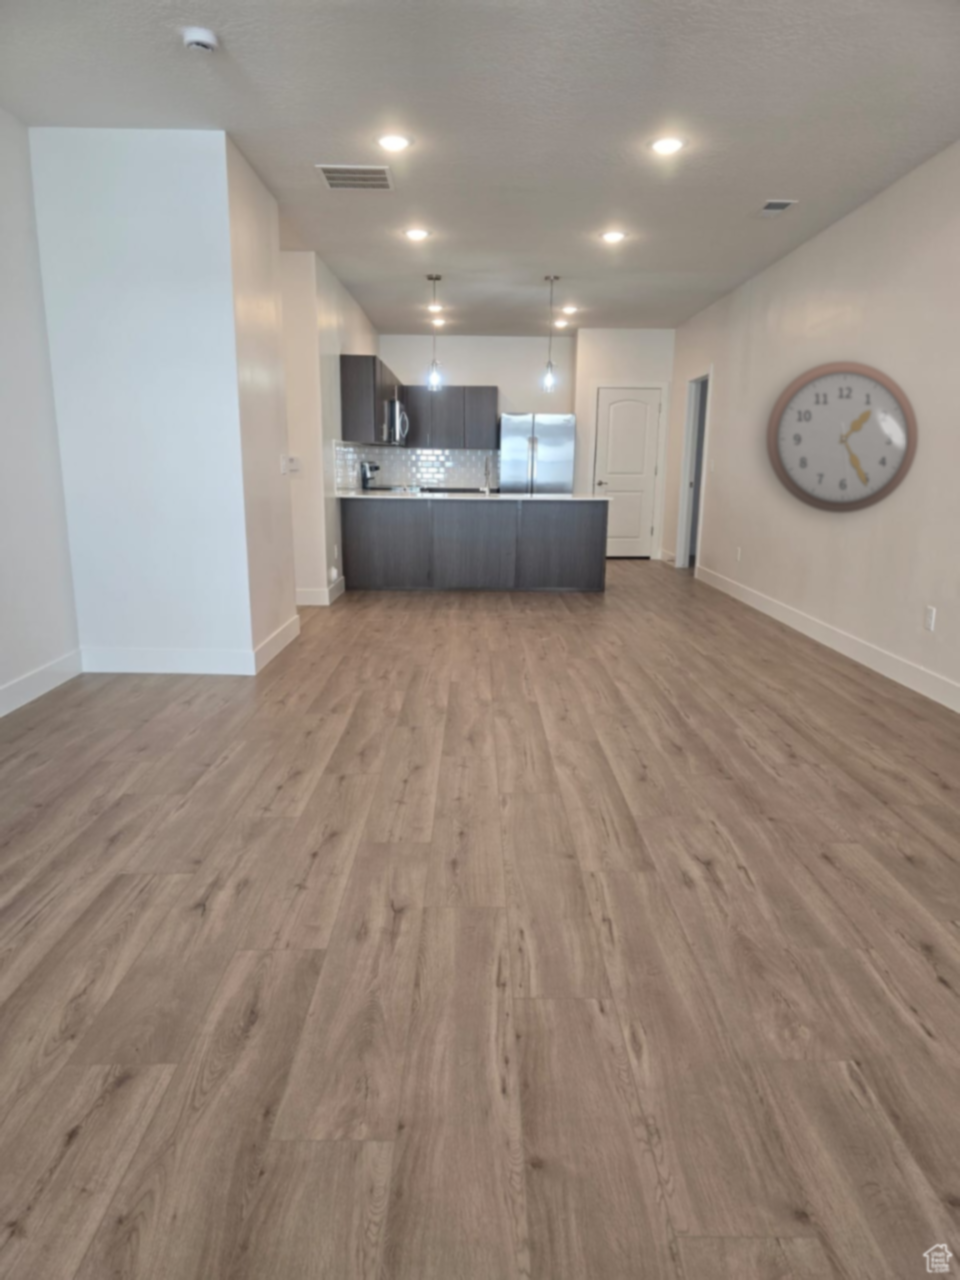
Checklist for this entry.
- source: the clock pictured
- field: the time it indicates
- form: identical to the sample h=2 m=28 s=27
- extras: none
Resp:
h=1 m=25 s=29
